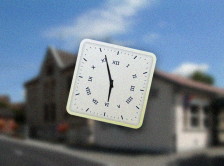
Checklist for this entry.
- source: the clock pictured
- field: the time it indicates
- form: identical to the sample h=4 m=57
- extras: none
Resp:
h=5 m=56
